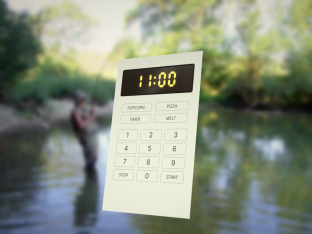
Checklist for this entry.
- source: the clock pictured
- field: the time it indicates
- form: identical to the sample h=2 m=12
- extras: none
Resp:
h=11 m=0
